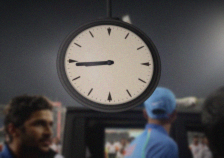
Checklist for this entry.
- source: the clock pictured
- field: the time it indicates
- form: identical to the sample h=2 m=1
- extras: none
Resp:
h=8 m=44
